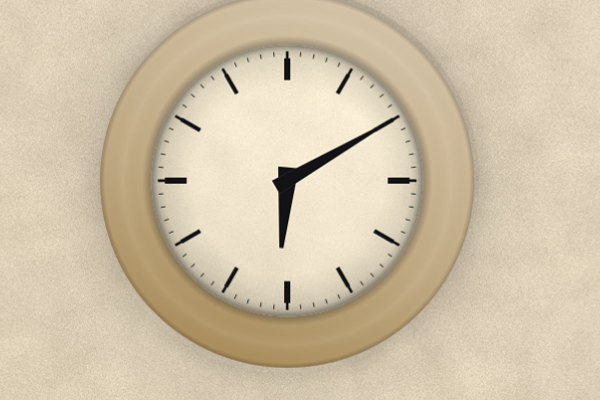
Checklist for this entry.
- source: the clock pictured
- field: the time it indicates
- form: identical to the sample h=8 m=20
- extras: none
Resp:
h=6 m=10
